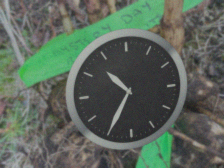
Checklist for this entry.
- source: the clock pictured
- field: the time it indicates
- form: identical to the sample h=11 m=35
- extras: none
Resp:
h=10 m=35
